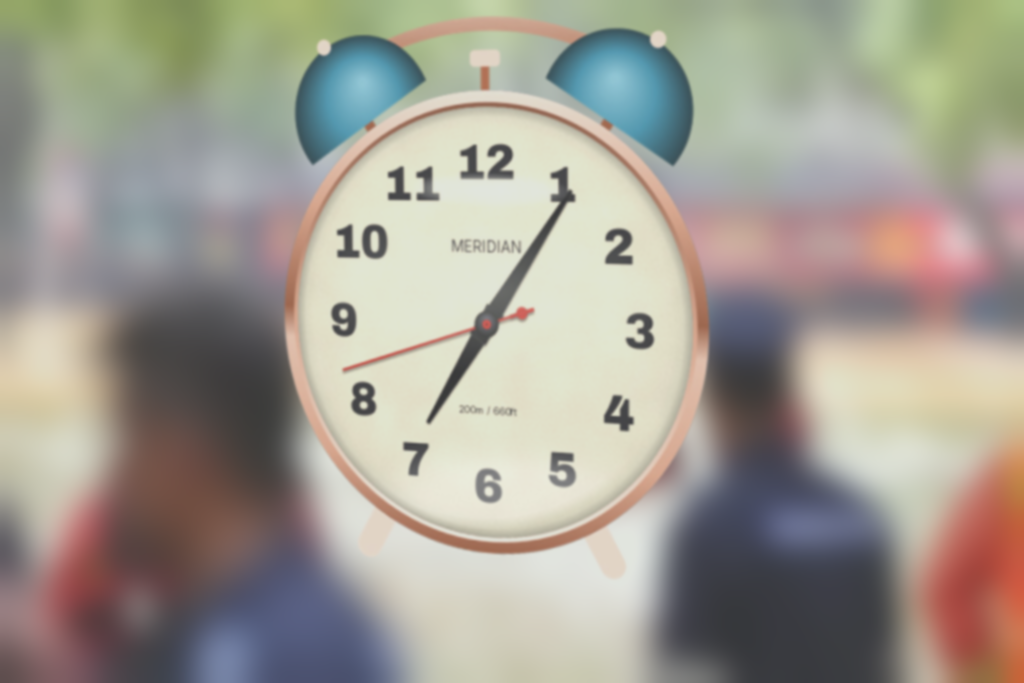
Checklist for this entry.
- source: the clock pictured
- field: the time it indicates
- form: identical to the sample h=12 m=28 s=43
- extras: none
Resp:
h=7 m=5 s=42
